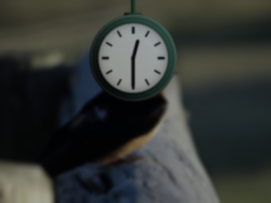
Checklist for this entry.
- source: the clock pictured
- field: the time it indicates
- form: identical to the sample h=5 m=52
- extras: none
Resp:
h=12 m=30
